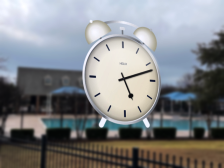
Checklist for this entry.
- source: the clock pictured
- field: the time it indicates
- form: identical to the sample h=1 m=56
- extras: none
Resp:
h=5 m=12
